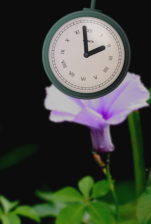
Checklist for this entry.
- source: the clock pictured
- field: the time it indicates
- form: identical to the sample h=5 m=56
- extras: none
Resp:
h=1 m=58
